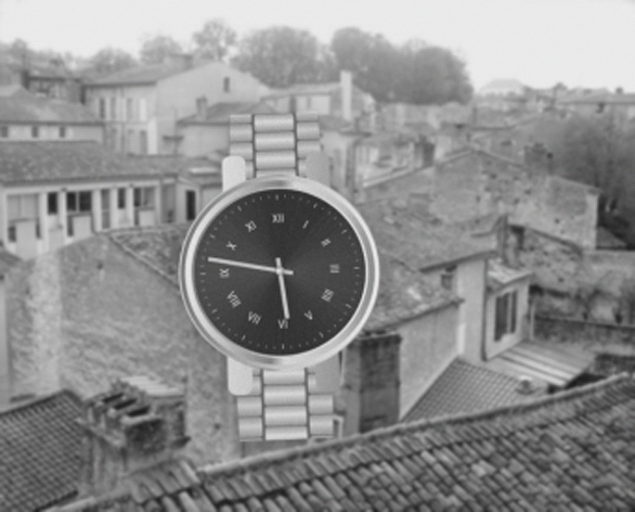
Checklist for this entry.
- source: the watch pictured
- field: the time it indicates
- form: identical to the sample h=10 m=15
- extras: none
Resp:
h=5 m=47
